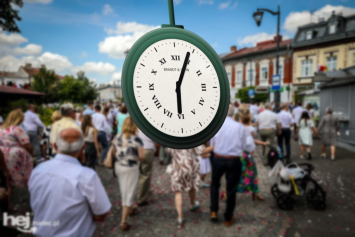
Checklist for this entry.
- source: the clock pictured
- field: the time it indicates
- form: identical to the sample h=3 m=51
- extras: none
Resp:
h=6 m=4
